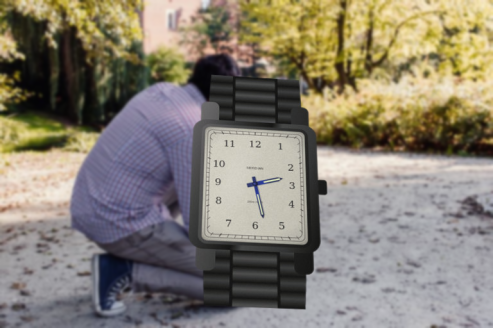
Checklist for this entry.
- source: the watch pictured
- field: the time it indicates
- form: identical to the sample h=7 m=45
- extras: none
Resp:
h=2 m=28
